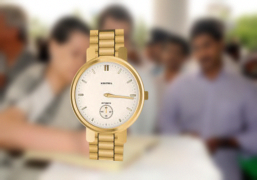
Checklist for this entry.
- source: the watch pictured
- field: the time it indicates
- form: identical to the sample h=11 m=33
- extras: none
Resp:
h=3 m=16
